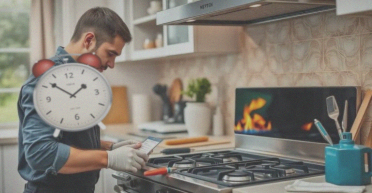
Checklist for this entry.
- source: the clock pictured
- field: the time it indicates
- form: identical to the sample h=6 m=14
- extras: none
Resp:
h=1 m=52
